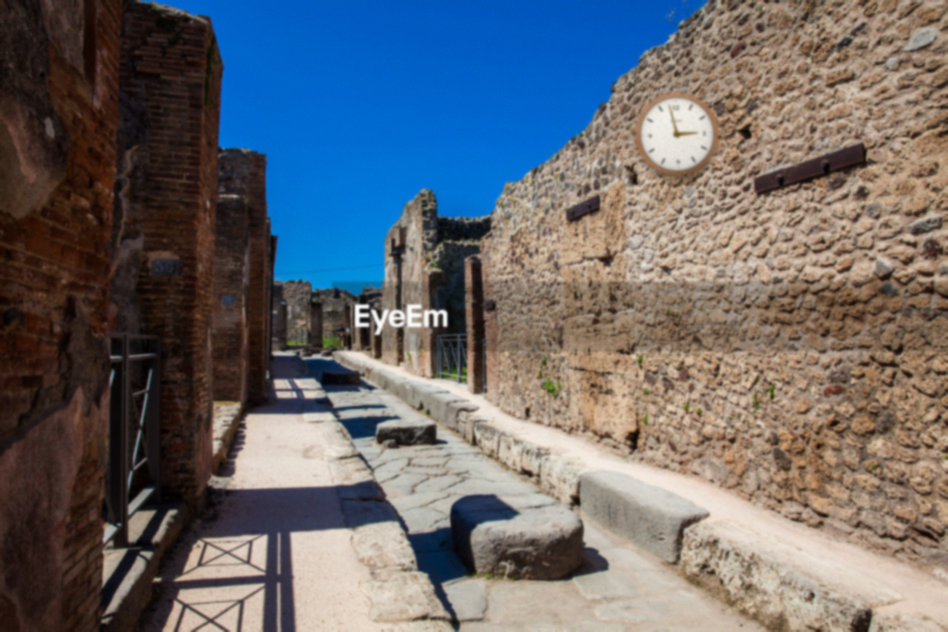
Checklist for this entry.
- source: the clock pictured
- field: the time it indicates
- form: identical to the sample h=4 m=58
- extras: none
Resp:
h=2 m=58
